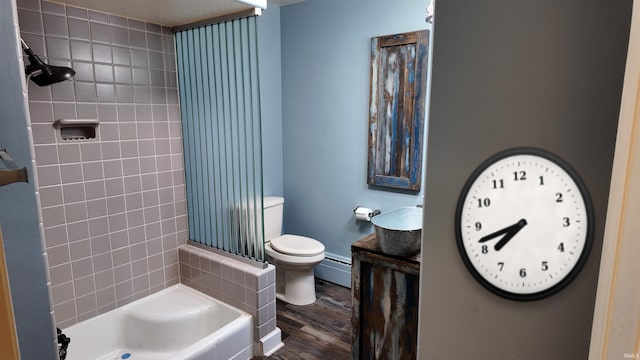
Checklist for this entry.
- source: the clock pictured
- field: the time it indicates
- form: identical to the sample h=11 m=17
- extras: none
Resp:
h=7 m=42
